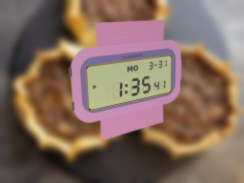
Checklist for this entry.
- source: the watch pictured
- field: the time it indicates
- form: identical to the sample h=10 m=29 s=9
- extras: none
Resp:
h=1 m=35 s=41
